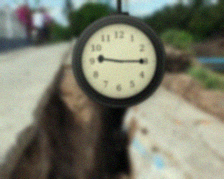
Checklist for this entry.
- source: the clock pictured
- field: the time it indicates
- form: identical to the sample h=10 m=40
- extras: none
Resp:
h=9 m=15
